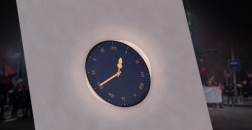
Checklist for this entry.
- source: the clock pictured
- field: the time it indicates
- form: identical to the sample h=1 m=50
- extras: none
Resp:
h=12 m=40
